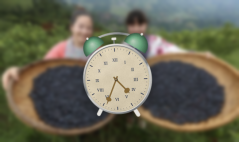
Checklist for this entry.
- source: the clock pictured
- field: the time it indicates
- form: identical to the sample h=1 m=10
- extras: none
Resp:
h=4 m=34
